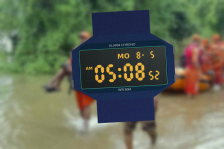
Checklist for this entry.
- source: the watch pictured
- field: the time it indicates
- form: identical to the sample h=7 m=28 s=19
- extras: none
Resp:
h=5 m=8 s=52
